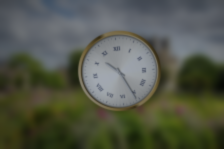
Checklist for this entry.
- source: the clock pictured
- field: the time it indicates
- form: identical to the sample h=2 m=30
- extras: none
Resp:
h=10 m=26
